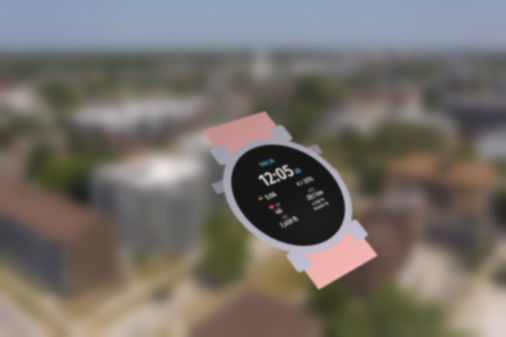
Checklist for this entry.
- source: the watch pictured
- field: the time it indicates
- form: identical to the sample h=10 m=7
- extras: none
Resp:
h=12 m=5
